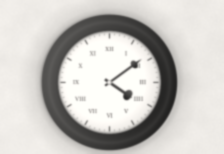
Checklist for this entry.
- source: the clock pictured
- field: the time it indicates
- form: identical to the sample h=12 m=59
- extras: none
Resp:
h=4 m=9
